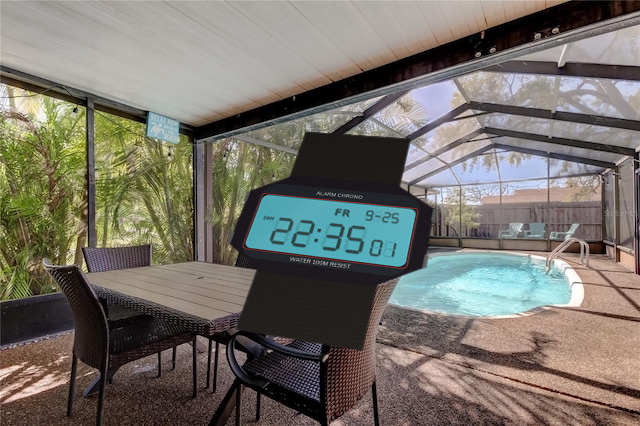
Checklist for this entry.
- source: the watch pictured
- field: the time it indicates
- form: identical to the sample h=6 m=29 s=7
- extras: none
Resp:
h=22 m=35 s=1
